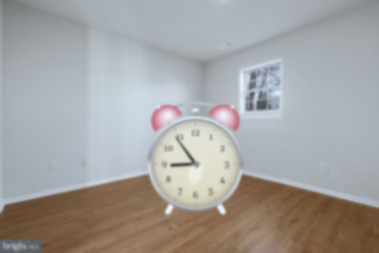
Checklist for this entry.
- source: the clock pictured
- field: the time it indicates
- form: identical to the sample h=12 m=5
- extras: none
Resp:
h=8 m=54
